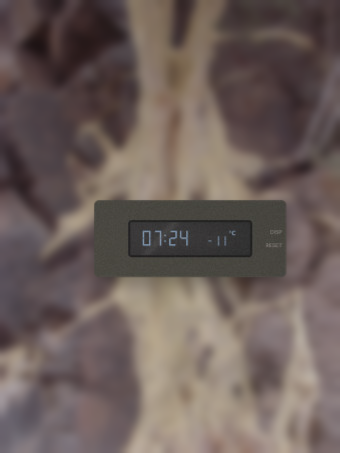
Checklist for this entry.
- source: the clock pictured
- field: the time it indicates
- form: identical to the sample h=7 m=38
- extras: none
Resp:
h=7 m=24
